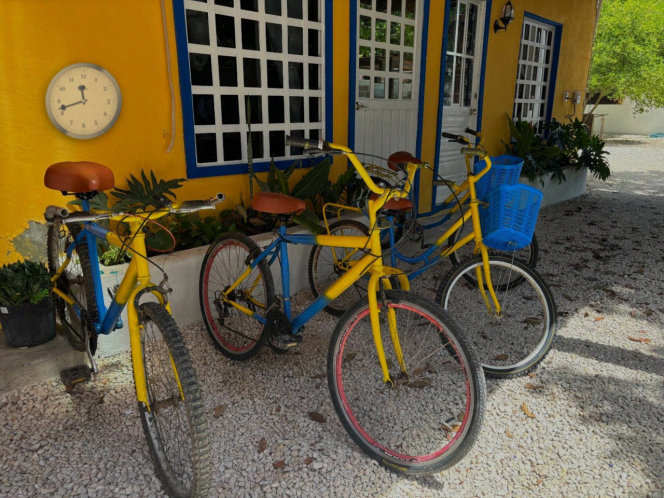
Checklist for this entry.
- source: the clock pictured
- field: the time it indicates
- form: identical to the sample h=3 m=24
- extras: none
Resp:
h=11 m=42
